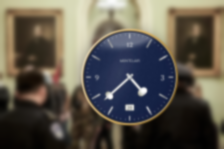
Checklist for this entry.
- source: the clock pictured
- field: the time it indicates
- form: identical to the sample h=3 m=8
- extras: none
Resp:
h=4 m=38
